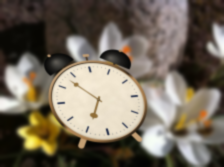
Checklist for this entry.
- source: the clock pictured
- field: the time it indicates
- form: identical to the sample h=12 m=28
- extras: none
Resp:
h=6 m=53
